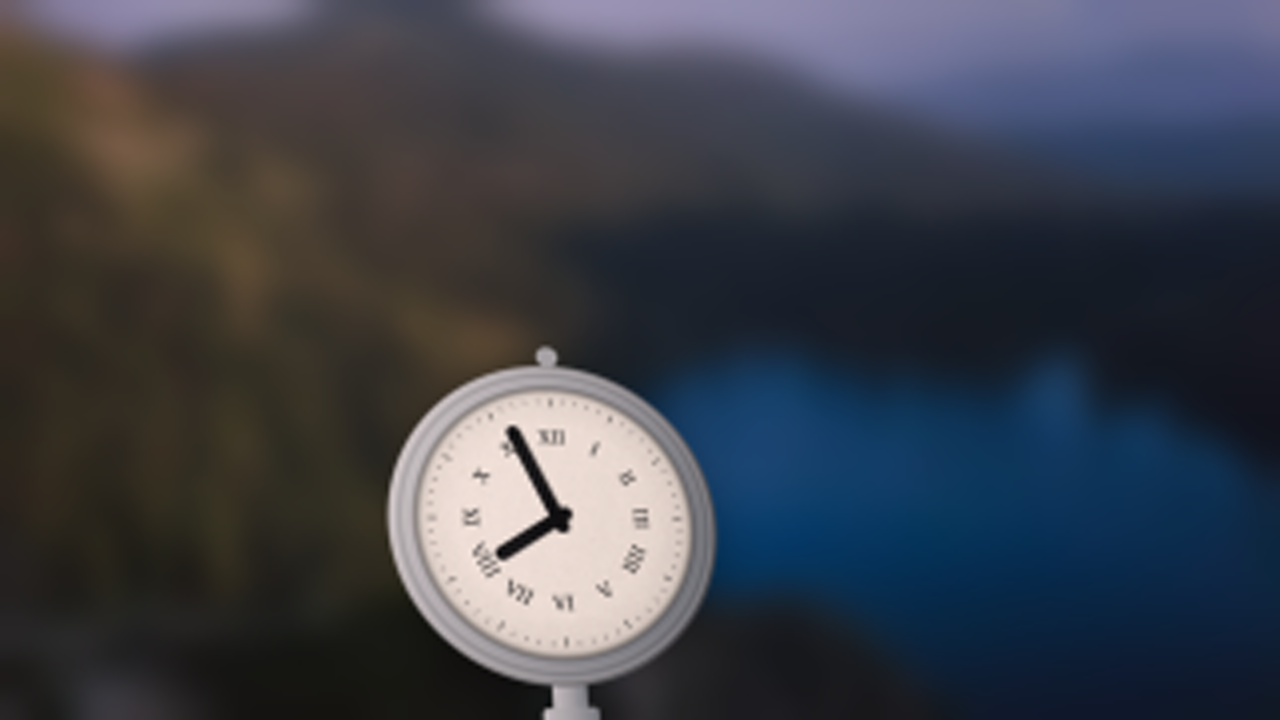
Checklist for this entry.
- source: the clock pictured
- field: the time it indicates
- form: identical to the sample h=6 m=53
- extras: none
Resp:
h=7 m=56
